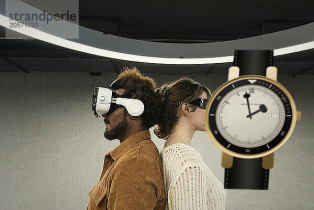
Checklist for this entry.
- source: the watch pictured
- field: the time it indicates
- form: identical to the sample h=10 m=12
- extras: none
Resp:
h=1 m=58
